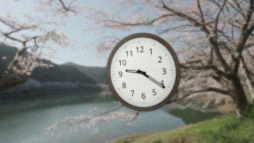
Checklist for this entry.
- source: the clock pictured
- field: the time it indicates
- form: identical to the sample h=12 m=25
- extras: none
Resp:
h=9 m=21
